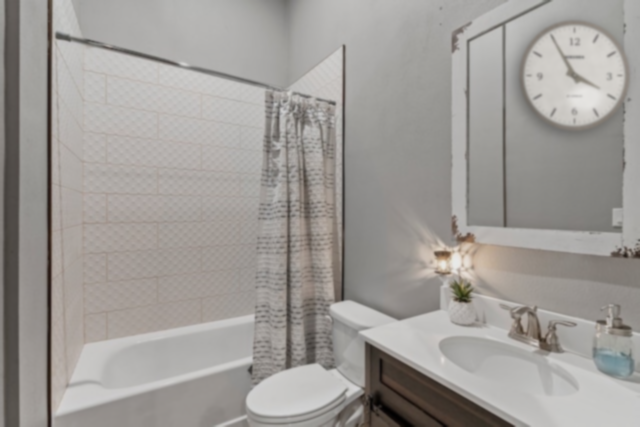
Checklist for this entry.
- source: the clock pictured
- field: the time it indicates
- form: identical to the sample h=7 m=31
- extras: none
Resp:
h=3 m=55
